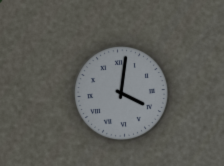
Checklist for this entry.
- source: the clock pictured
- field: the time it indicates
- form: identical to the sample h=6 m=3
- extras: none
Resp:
h=4 m=2
